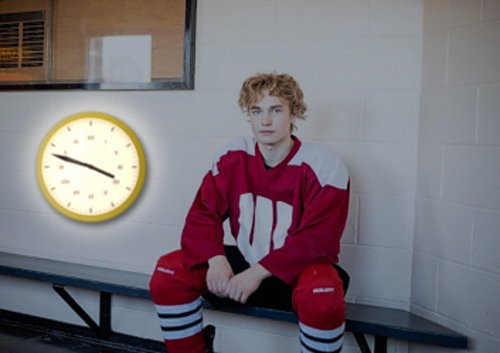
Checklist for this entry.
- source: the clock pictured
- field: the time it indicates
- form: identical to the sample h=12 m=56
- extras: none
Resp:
h=3 m=48
